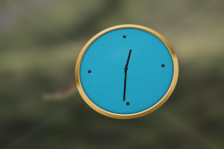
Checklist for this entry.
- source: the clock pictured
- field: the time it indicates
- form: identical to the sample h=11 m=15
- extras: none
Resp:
h=12 m=31
